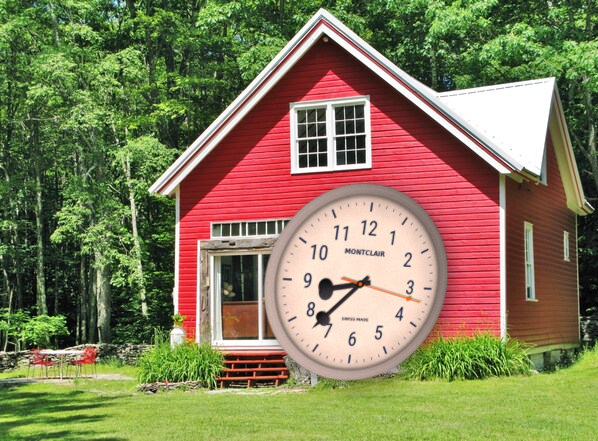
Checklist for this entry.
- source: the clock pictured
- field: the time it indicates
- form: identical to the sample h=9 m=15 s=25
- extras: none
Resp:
h=8 m=37 s=17
